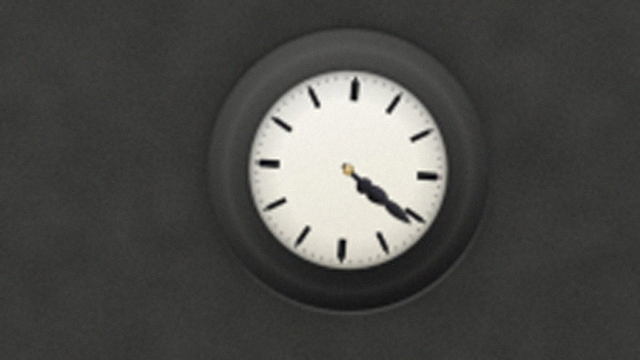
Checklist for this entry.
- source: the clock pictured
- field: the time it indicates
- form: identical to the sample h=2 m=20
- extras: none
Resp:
h=4 m=21
